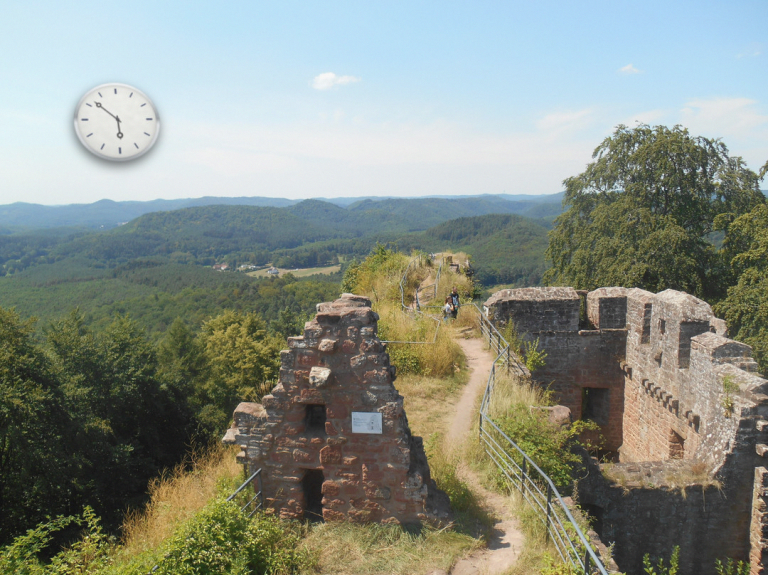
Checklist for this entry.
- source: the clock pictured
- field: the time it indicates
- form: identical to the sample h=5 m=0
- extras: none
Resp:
h=5 m=52
